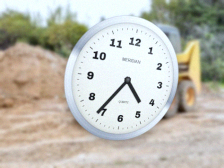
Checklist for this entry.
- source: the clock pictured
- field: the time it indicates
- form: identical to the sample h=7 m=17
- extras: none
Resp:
h=4 m=36
